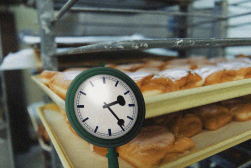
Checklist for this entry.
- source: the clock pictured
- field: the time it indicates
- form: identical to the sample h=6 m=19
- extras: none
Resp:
h=2 m=24
